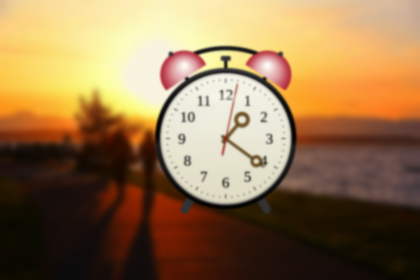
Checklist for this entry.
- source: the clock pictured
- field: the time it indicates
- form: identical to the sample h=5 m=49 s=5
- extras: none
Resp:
h=1 m=21 s=2
